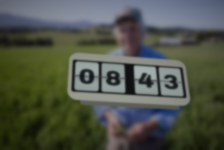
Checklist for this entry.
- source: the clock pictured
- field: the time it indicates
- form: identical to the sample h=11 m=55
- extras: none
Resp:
h=8 m=43
